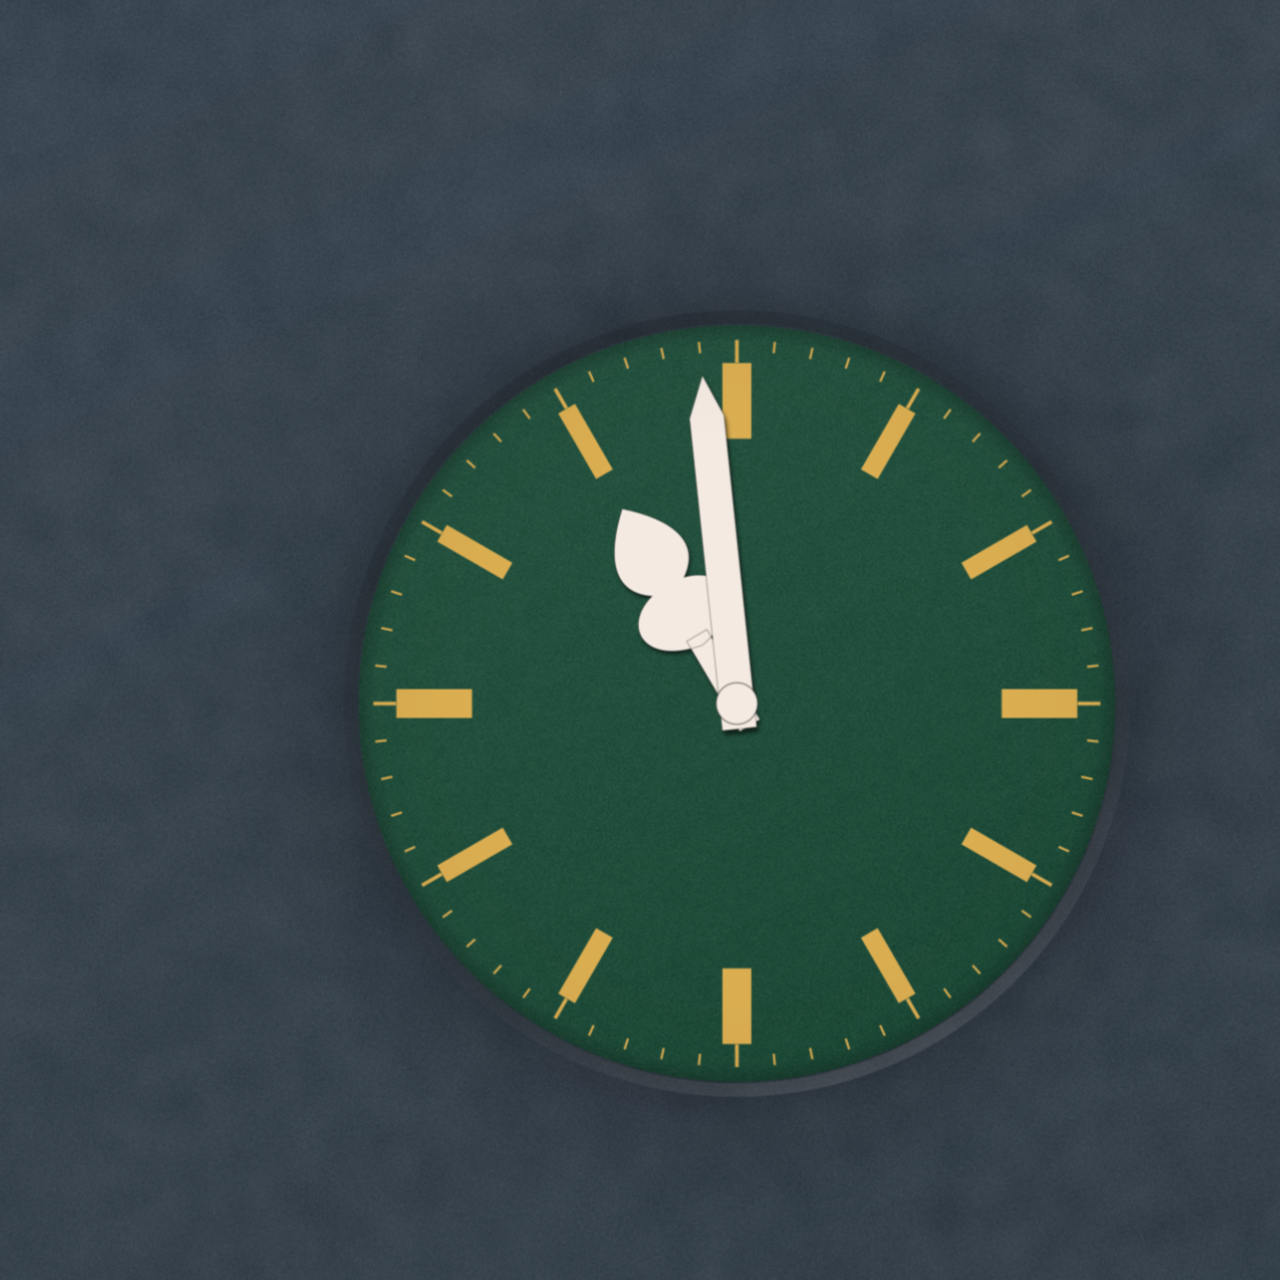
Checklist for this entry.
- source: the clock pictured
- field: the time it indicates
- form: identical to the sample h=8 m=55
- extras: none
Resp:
h=10 m=59
